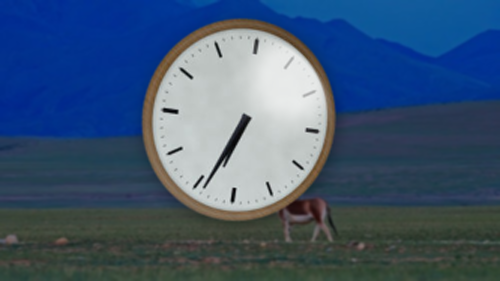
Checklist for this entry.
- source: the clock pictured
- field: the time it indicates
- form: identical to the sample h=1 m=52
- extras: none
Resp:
h=6 m=34
